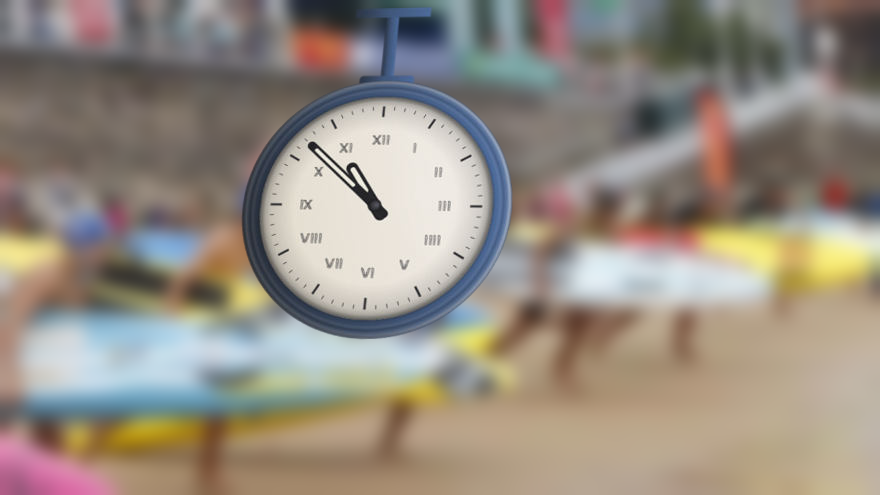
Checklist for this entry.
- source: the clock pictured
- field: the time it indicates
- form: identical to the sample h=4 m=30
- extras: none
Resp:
h=10 m=52
